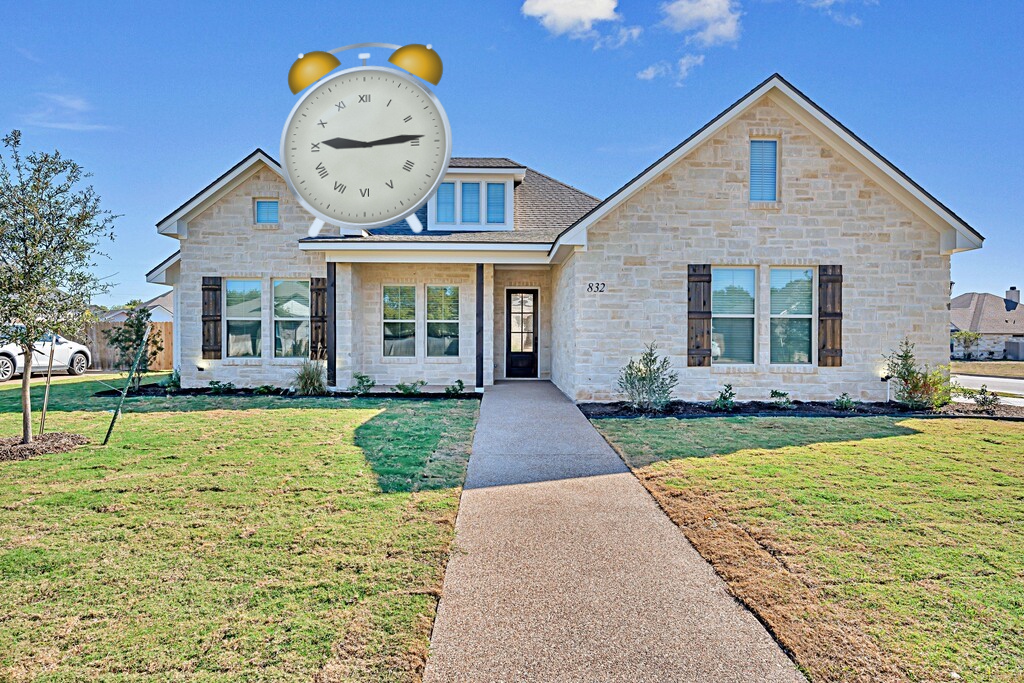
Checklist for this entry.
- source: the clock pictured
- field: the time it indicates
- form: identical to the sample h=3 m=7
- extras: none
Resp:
h=9 m=14
